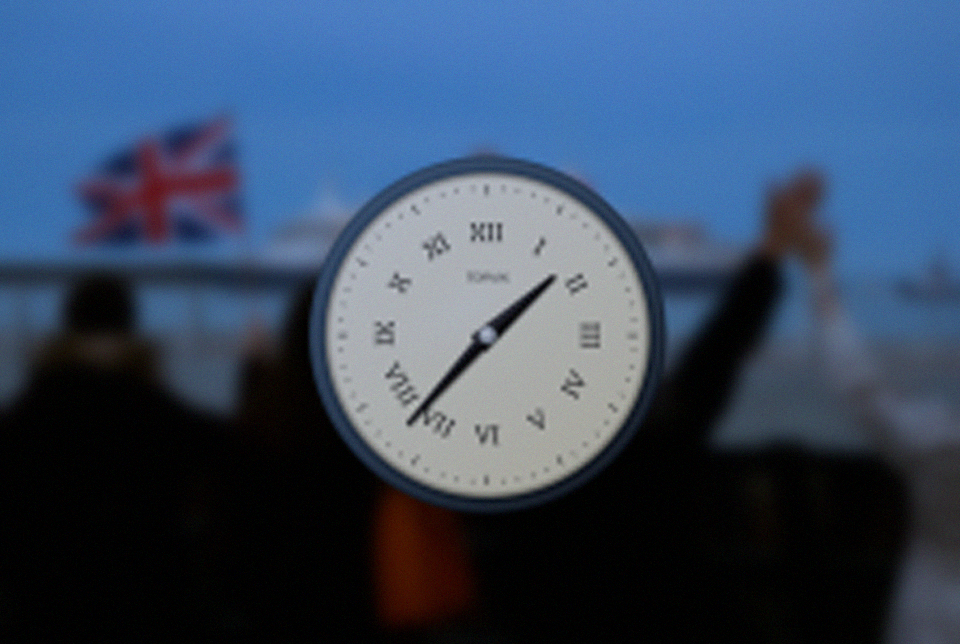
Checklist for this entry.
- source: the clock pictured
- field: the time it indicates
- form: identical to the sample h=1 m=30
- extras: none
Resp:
h=1 m=37
